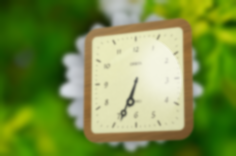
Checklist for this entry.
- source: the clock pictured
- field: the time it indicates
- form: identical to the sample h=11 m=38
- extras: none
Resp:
h=6 m=34
